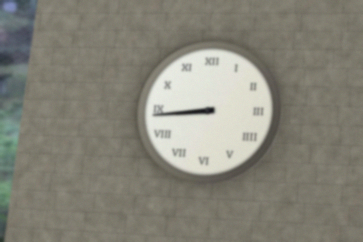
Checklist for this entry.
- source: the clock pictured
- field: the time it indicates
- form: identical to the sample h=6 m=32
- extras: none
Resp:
h=8 m=44
